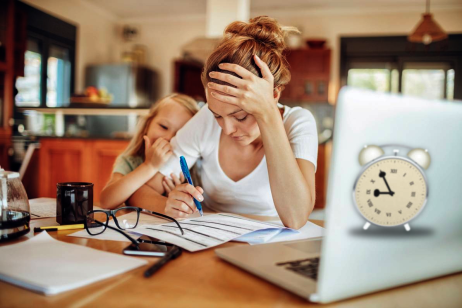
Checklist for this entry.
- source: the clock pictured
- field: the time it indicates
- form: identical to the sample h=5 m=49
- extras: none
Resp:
h=8 m=55
